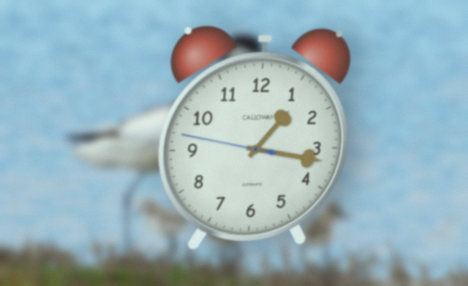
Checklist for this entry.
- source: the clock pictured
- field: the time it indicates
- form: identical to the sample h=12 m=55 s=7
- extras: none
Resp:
h=1 m=16 s=47
